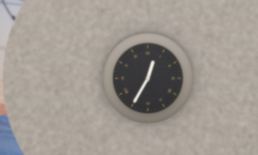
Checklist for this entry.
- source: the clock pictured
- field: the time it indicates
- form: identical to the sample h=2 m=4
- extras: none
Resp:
h=12 m=35
